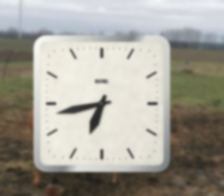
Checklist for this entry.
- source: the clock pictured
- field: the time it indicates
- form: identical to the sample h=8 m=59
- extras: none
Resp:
h=6 m=43
